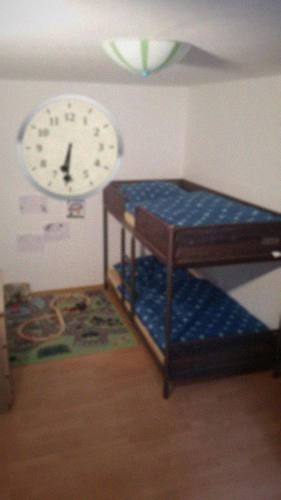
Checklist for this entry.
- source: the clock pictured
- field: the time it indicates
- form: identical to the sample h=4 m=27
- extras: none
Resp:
h=6 m=31
